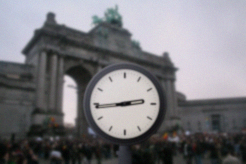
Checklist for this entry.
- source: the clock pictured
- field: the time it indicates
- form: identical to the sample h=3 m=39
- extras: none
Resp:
h=2 m=44
